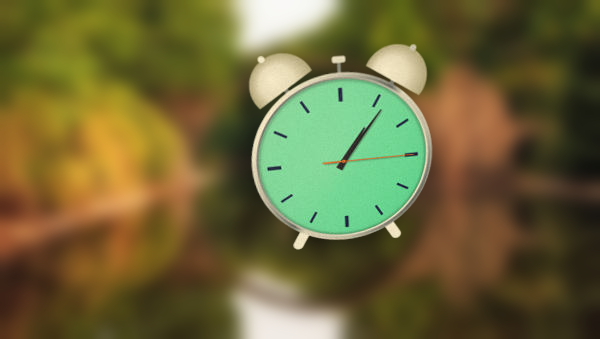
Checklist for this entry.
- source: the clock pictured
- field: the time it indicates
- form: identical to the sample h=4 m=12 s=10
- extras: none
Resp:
h=1 m=6 s=15
